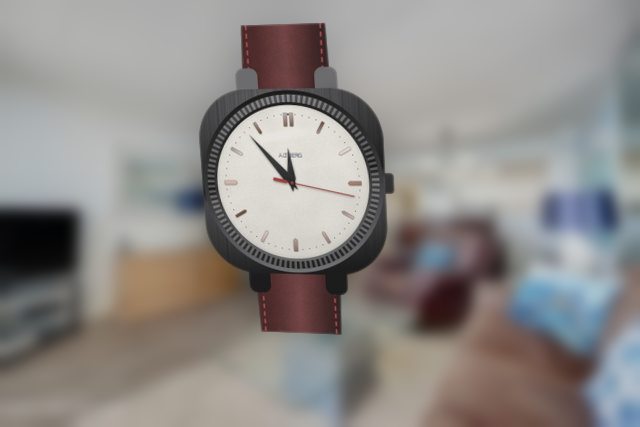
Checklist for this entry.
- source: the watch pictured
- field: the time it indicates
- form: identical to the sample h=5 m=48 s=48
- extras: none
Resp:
h=11 m=53 s=17
